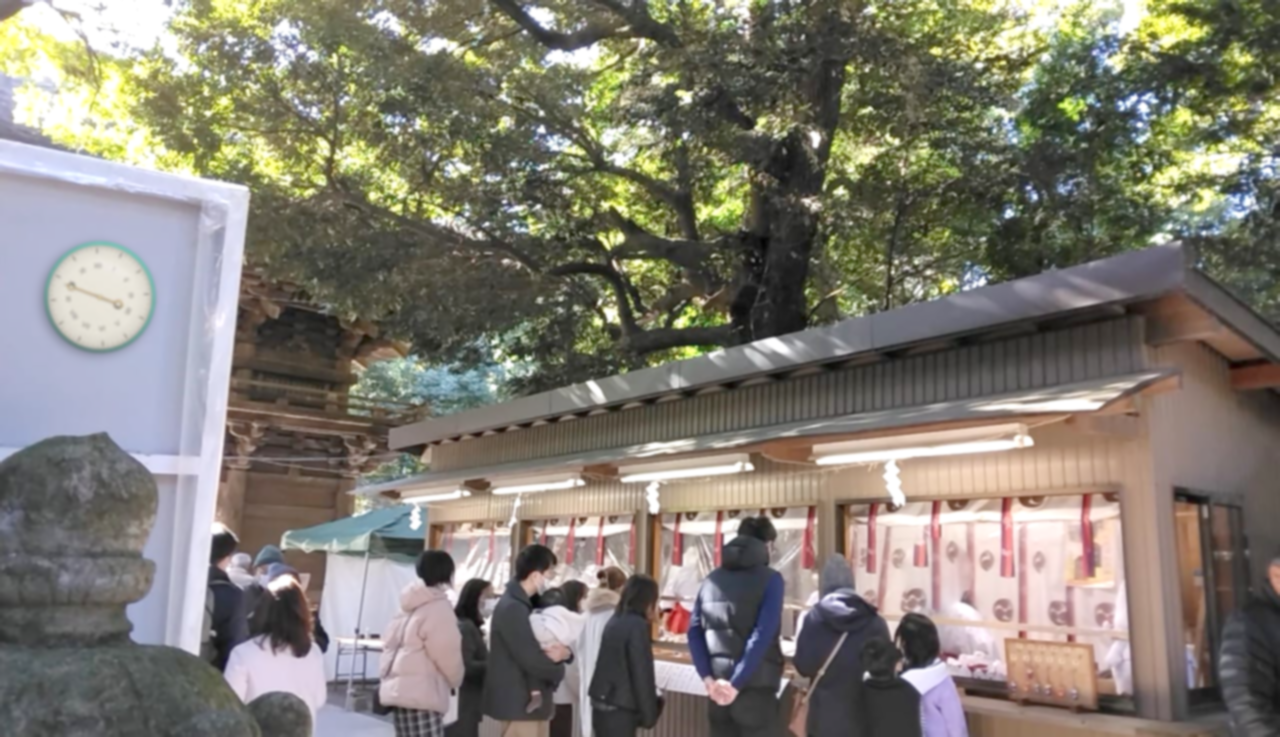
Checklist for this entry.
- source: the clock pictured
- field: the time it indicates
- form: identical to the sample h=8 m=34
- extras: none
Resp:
h=3 m=49
